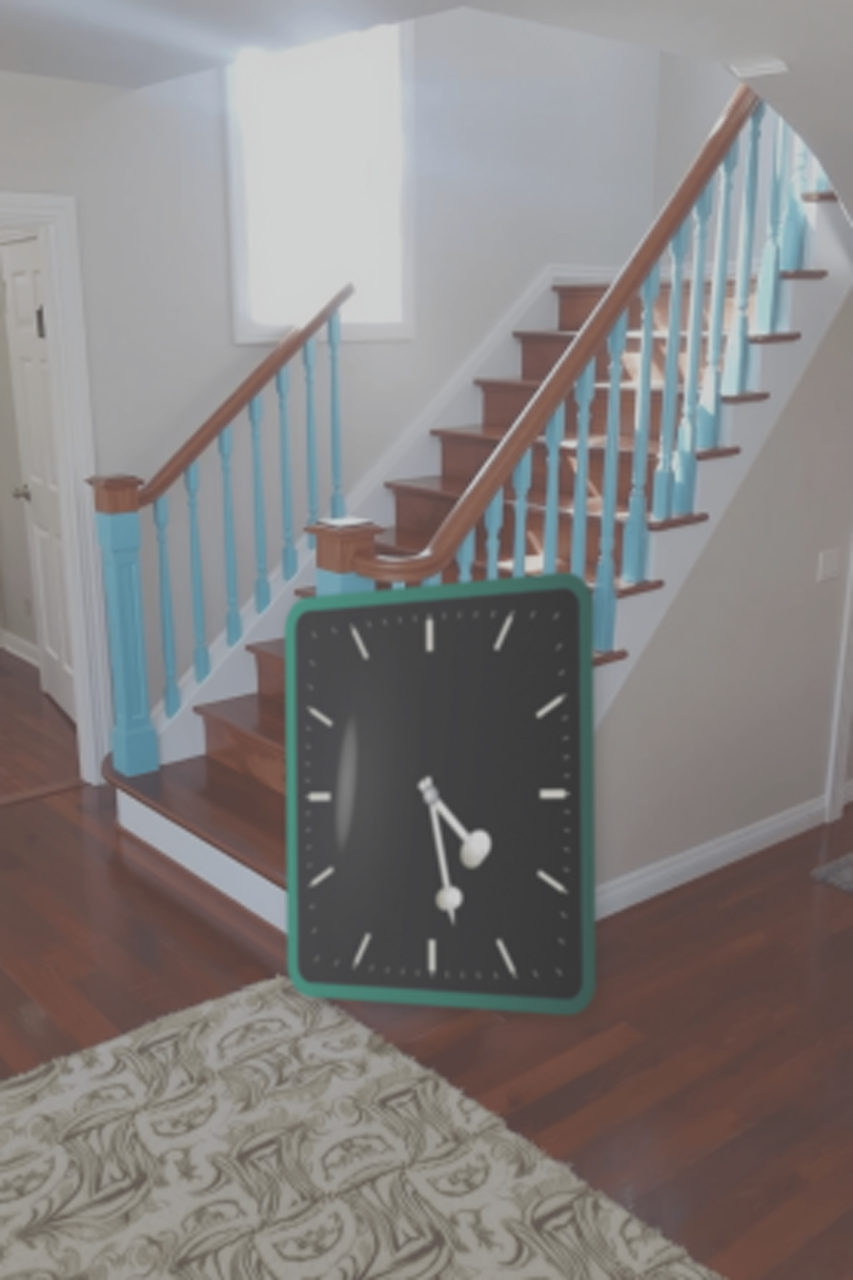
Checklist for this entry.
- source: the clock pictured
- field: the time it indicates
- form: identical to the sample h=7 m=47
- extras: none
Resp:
h=4 m=28
